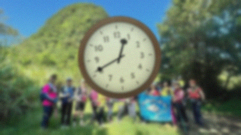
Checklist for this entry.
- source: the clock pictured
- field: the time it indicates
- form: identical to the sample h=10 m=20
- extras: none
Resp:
h=12 m=41
